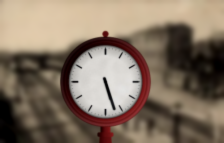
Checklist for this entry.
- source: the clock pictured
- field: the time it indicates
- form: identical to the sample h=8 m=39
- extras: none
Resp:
h=5 m=27
